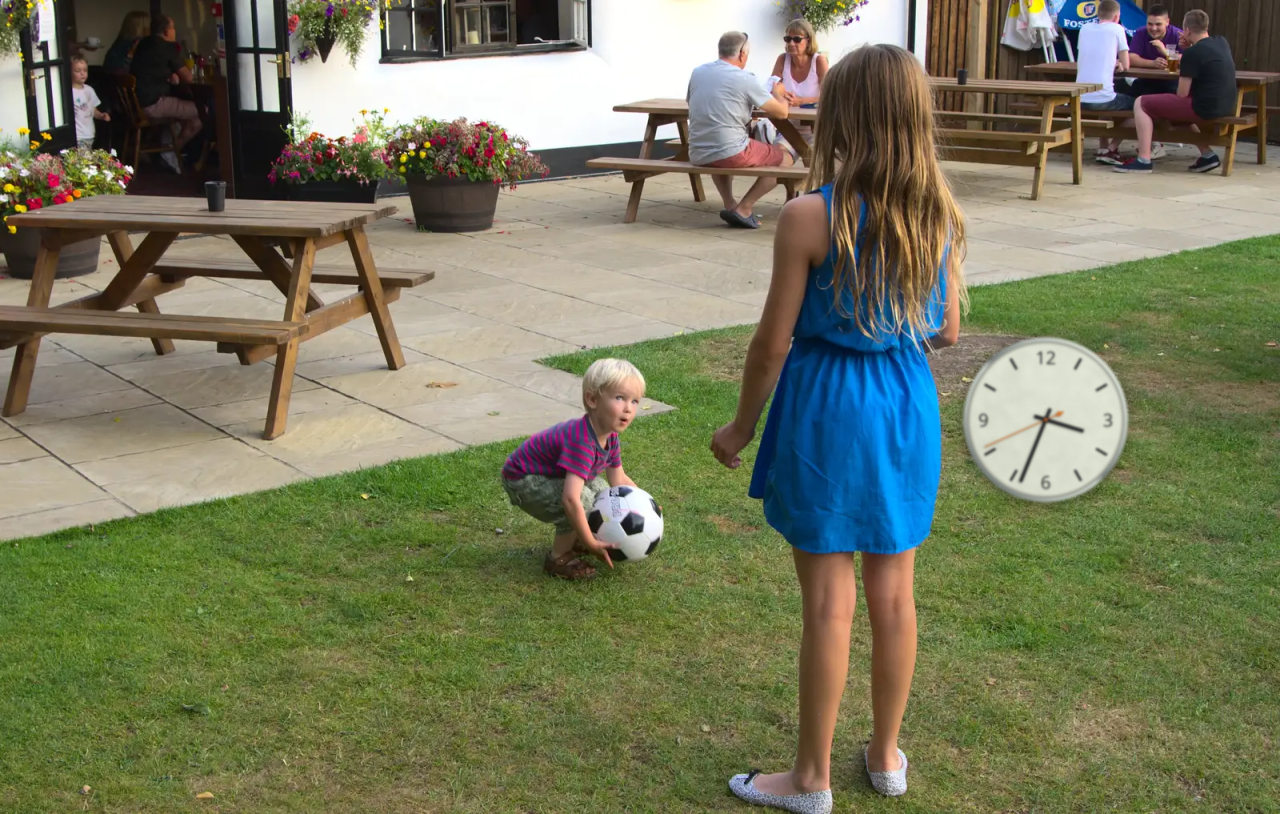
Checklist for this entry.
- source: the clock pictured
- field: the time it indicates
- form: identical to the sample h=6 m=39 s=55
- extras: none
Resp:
h=3 m=33 s=41
